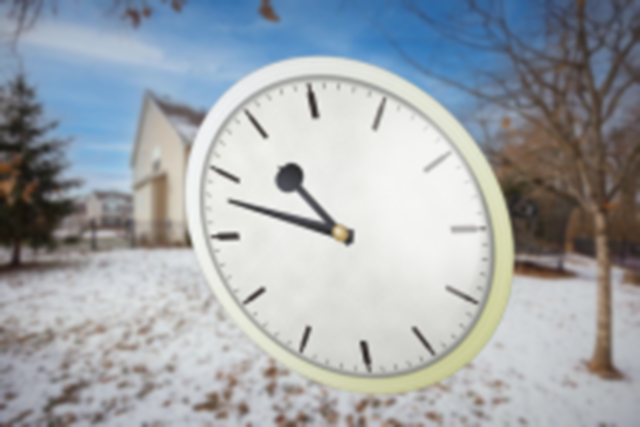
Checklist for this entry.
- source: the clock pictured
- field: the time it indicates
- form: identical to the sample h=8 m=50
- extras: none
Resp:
h=10 m=48
